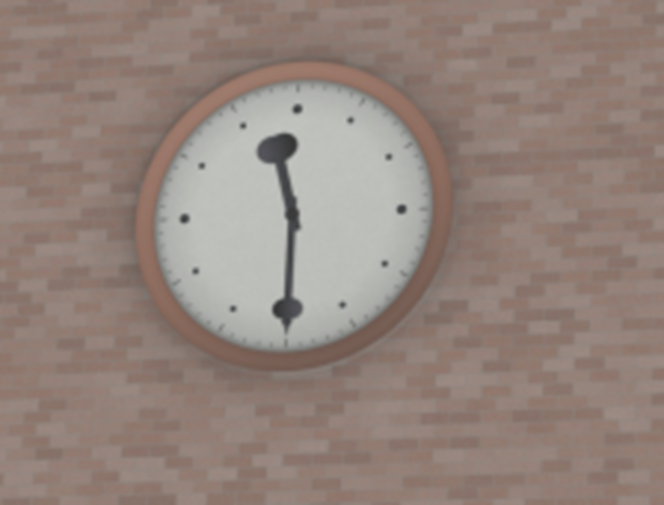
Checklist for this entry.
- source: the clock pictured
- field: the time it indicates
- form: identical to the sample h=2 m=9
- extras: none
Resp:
h=11 m=30
